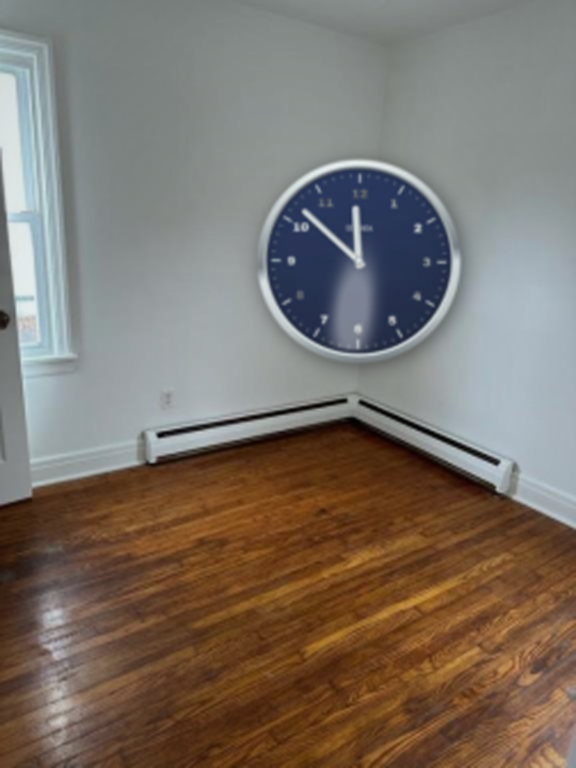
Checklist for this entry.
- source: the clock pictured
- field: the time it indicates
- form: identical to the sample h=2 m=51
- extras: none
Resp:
h=11 m=52
